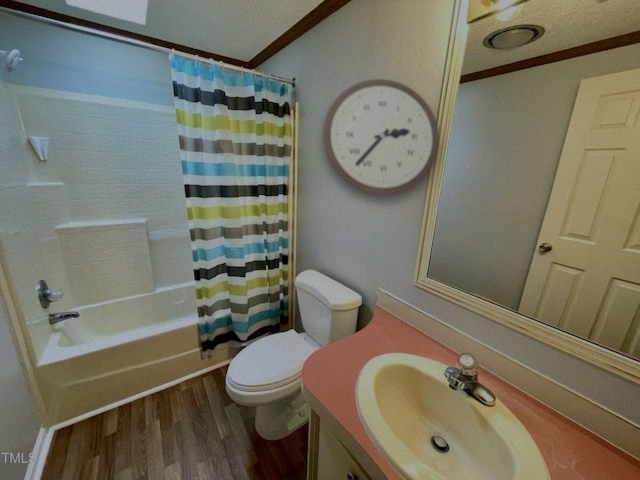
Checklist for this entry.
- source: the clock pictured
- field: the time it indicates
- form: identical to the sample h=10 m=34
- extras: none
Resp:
h=2 m=37
